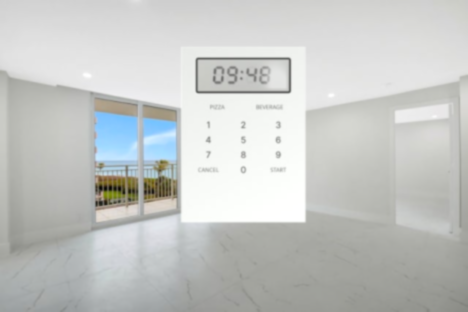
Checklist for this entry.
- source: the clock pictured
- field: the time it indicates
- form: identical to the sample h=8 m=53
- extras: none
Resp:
h=9 m=48
